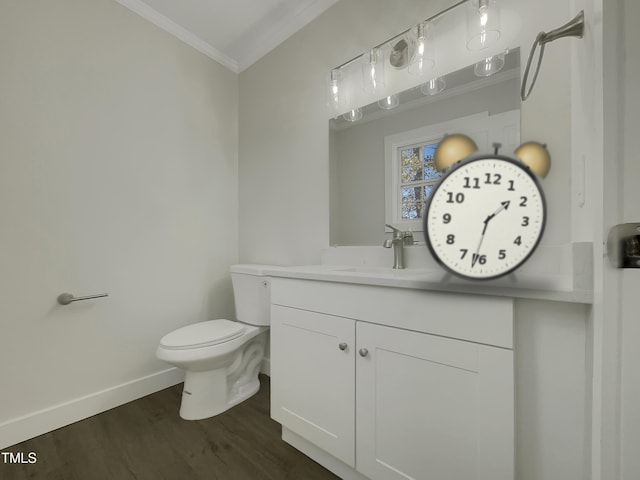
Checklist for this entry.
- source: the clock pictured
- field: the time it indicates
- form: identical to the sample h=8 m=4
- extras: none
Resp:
h=1 m=32
